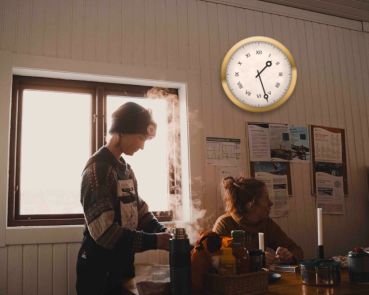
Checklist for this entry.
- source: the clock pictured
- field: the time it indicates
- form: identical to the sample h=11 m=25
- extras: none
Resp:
h=1 m=27
